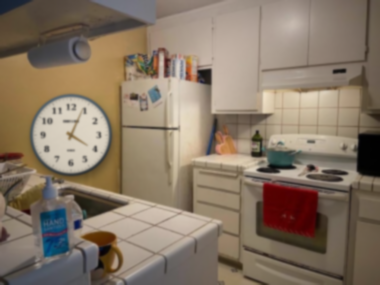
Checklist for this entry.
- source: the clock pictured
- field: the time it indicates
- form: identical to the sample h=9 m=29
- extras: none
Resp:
h=4 m=4
